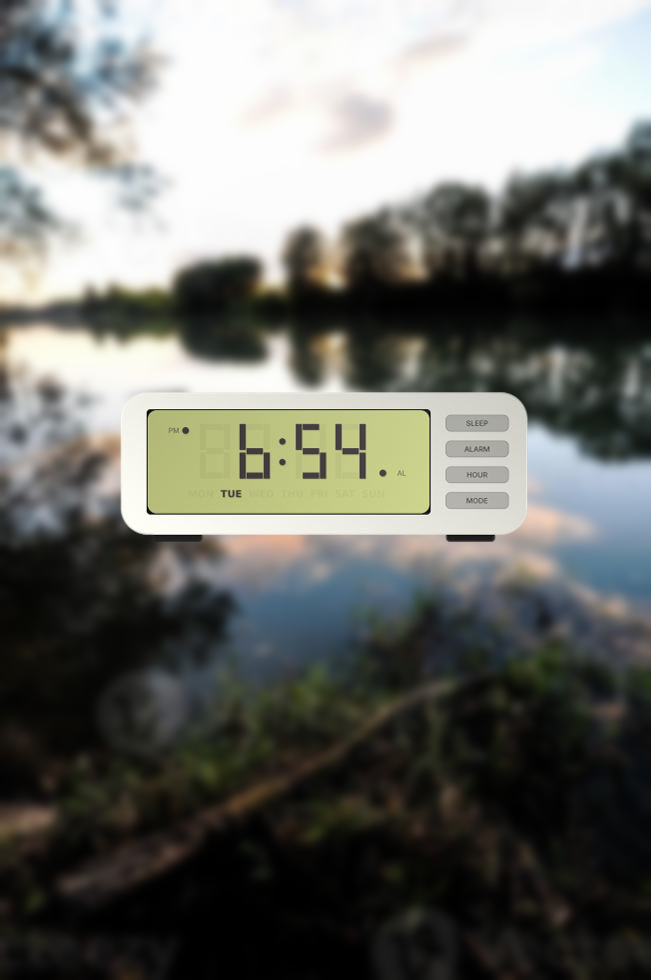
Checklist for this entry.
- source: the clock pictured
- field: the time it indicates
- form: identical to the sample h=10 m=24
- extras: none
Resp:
h=6 m=54
